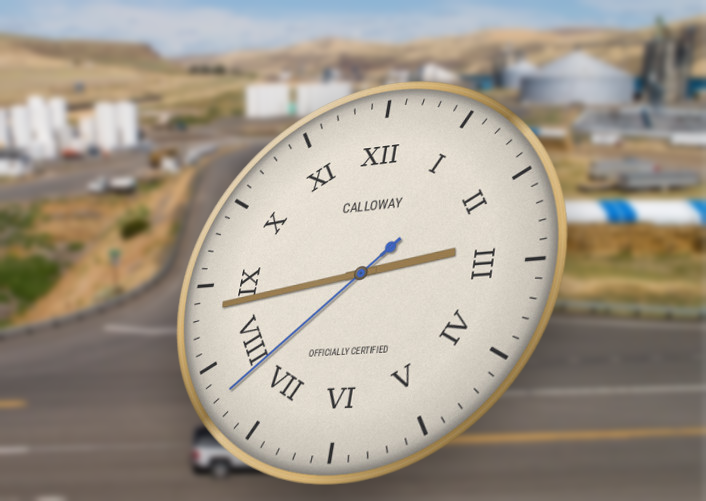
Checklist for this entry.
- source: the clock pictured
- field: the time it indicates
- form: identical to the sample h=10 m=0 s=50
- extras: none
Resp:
h=2 m=43 s=38
